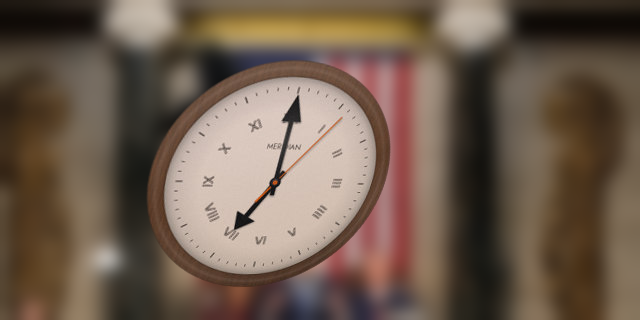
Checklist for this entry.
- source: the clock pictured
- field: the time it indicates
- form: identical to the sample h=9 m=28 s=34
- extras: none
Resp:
h=7 m=0 s=6
